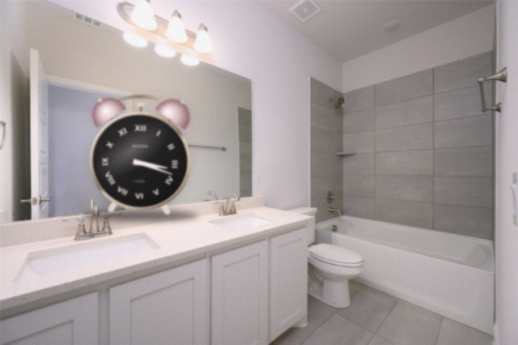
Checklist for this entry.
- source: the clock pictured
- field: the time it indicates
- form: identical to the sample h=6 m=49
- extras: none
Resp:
h=3 m=18
